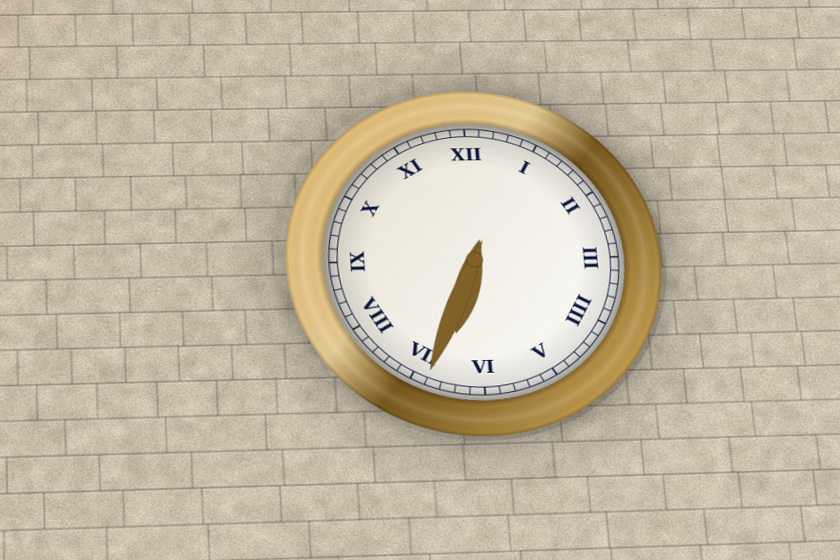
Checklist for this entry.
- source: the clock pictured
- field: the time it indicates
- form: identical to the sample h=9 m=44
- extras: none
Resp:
h=6 m=34
